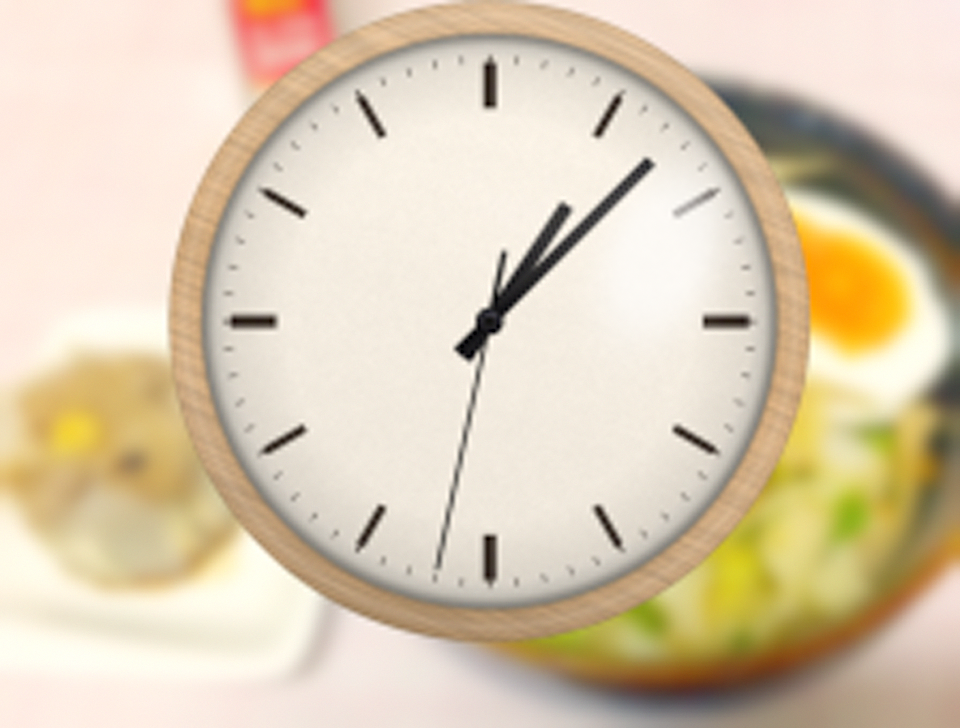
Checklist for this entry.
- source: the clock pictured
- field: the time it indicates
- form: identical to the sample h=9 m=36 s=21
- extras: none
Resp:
h=1 m=7 s=32
